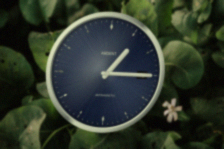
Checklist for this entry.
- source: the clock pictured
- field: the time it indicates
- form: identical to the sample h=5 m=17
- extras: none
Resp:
h=1 m=15
